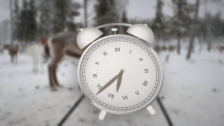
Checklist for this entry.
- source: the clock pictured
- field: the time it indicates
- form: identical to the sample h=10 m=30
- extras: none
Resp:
h=6 m=39
